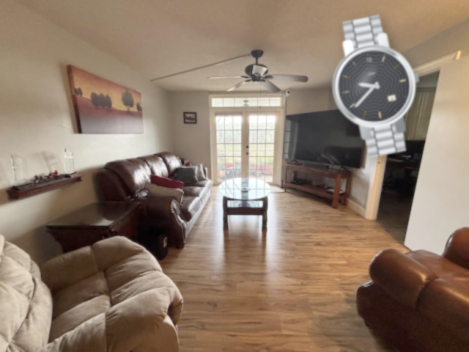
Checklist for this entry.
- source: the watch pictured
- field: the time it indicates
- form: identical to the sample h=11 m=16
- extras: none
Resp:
h=9 m=39
